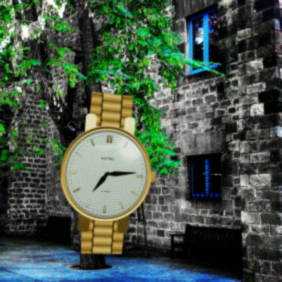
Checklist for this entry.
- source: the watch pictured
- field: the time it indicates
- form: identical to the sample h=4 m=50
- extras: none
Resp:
h=7 m=14
